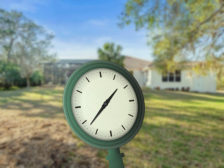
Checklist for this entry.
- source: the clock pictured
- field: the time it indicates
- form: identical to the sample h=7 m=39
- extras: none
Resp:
h=1 m=38
